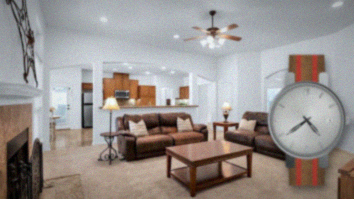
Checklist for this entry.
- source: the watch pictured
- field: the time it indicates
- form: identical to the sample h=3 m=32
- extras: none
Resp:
h=4 m=39
